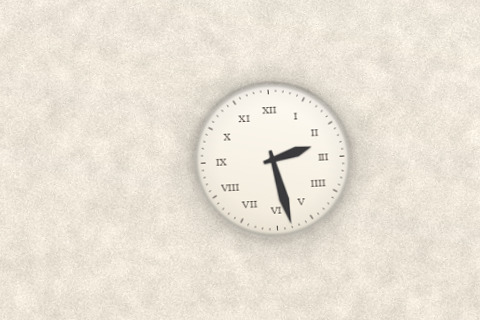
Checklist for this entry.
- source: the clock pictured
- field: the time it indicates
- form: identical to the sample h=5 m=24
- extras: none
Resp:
h=2 m=28
